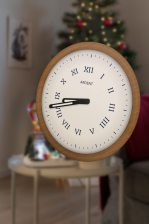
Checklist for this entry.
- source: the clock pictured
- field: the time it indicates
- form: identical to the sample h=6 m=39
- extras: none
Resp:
h=8 m=42
